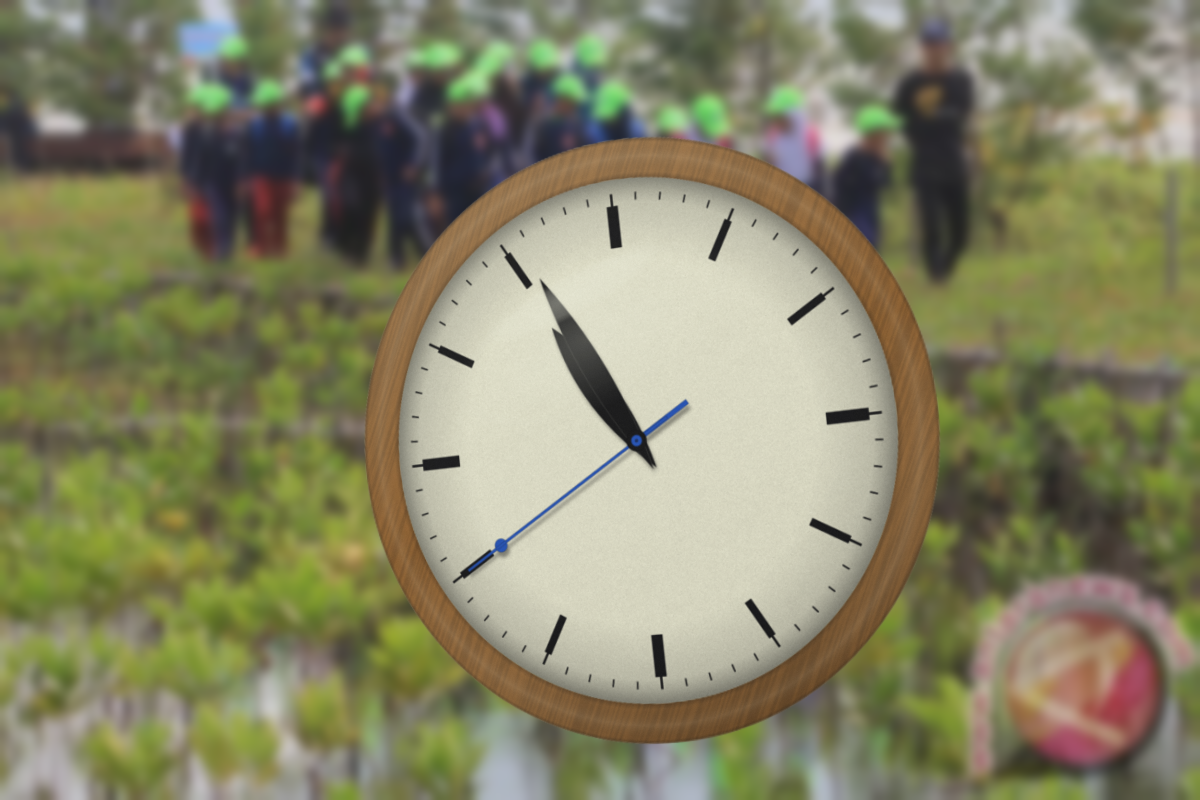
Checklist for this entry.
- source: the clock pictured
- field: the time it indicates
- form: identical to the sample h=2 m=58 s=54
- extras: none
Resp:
h=10 m=55 s=40
